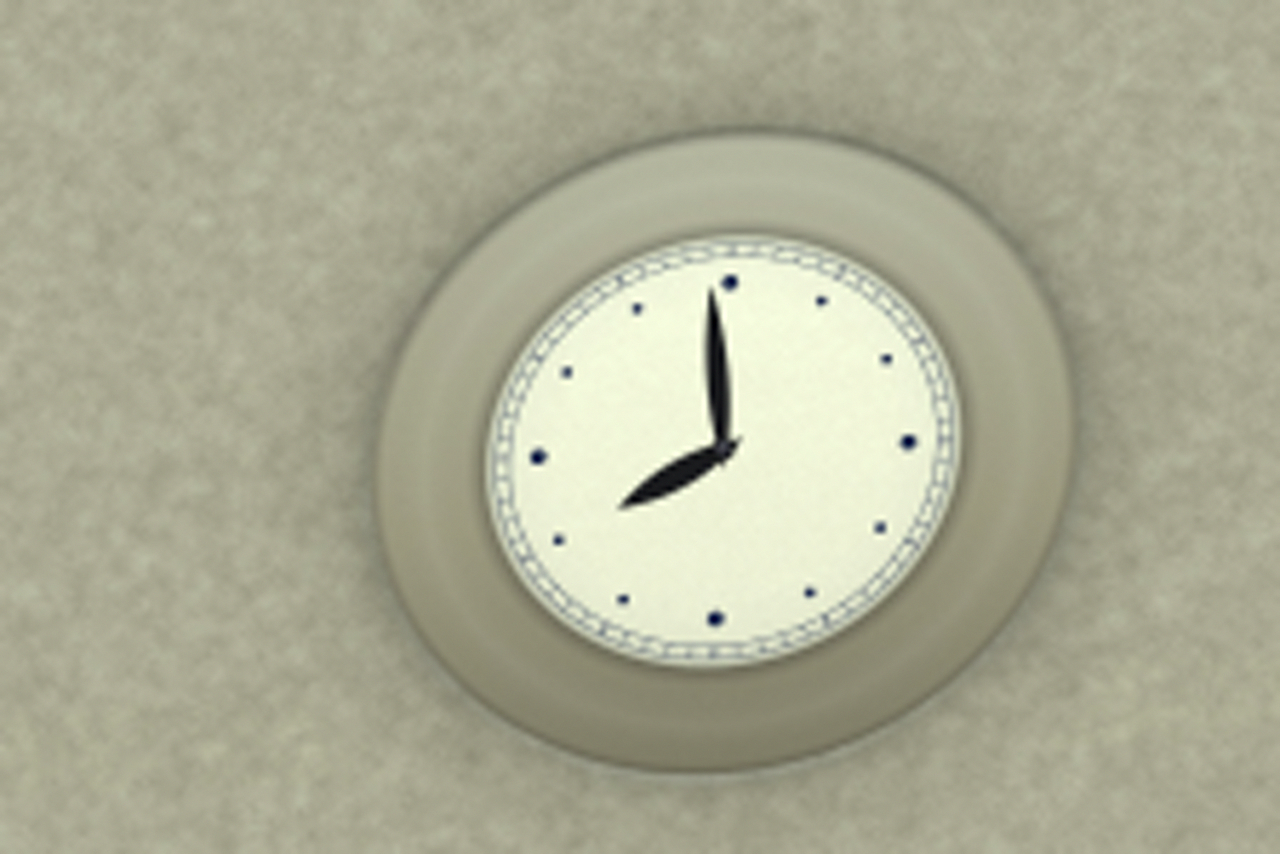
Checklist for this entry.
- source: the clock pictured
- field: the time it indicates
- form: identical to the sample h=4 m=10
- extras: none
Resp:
h=7 m=59
